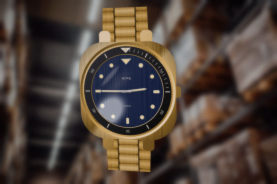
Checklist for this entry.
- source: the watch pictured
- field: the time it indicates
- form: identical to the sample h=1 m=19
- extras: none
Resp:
h=2 m=45
